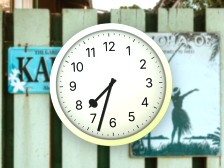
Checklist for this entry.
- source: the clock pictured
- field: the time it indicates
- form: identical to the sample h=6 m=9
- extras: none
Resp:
h=7 m=33
